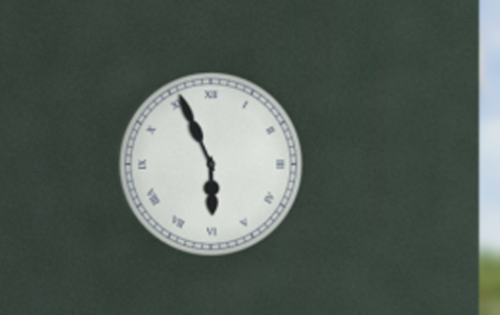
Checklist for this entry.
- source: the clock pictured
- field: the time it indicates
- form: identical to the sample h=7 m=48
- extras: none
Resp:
h=5 m=56
